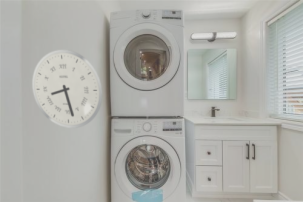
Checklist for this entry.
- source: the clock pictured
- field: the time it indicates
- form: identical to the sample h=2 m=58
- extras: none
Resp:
h=8 m=28
